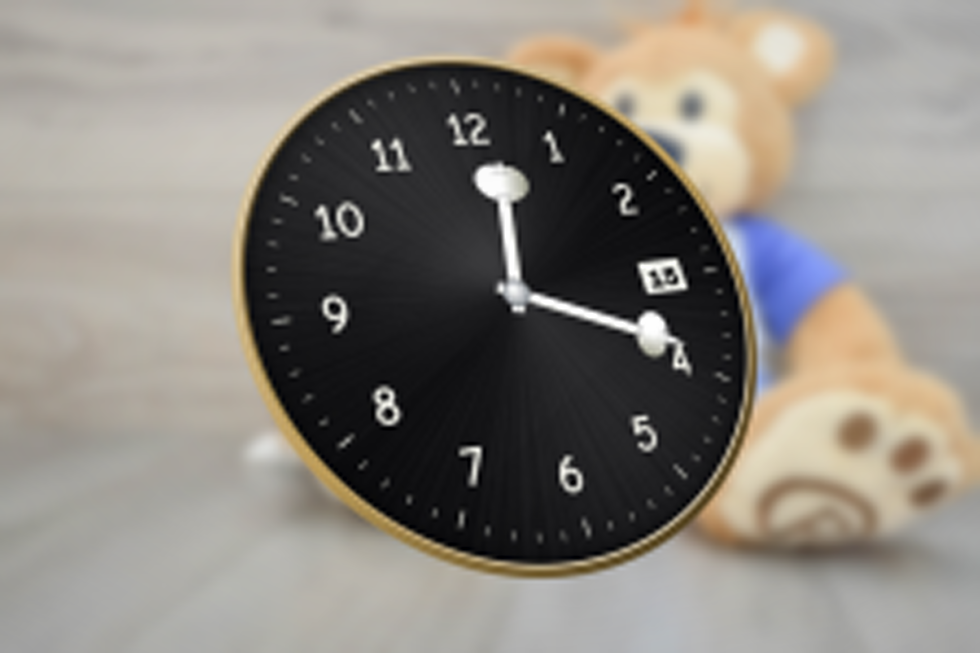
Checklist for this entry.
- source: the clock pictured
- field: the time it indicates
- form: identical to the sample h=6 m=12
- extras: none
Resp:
h=12 m=19
